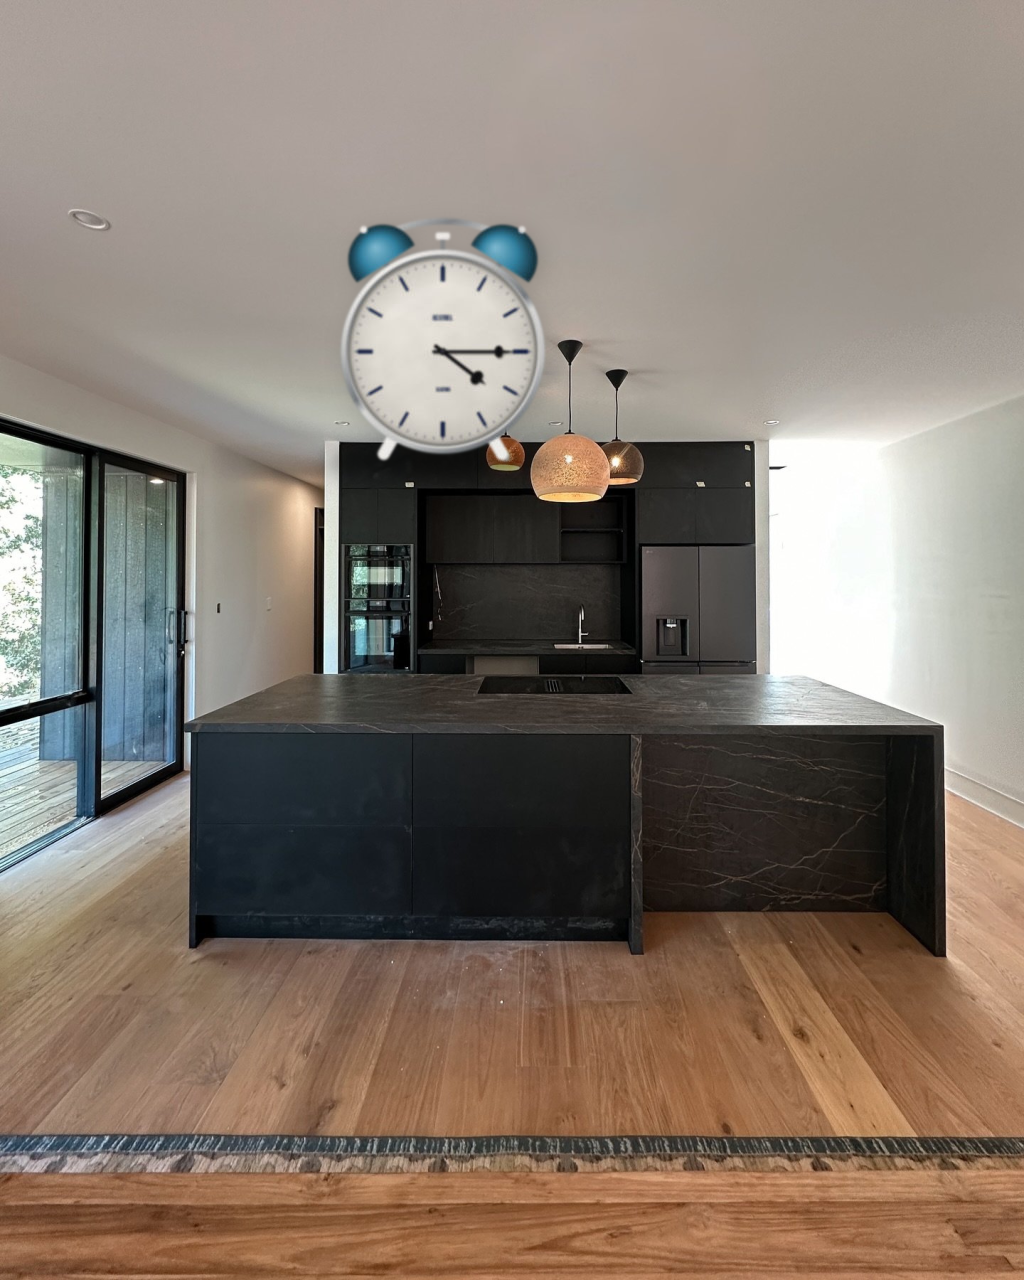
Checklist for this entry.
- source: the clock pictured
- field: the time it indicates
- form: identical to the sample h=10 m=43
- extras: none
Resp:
h=4 m=15
